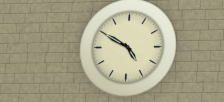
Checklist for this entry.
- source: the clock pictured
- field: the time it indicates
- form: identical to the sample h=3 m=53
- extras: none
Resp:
h=4 m=50
